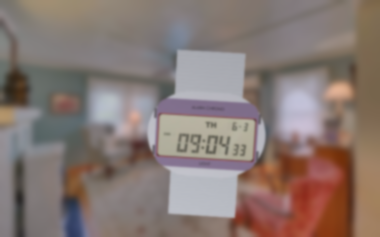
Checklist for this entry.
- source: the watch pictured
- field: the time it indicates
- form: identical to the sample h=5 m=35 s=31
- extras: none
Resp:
h=9 m=4 s=33
